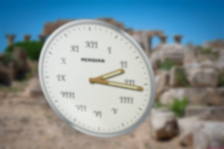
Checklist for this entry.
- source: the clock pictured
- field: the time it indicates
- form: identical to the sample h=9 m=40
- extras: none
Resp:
h=2 m=16
